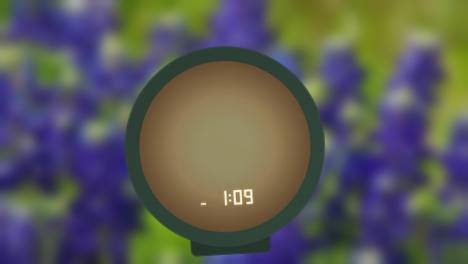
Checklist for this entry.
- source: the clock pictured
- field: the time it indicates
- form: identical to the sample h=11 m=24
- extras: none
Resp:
h=1 m=9
